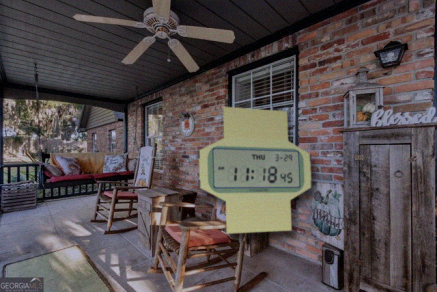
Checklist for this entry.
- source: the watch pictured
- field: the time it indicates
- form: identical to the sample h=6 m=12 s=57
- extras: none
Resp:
h=11 m=18 s=45
